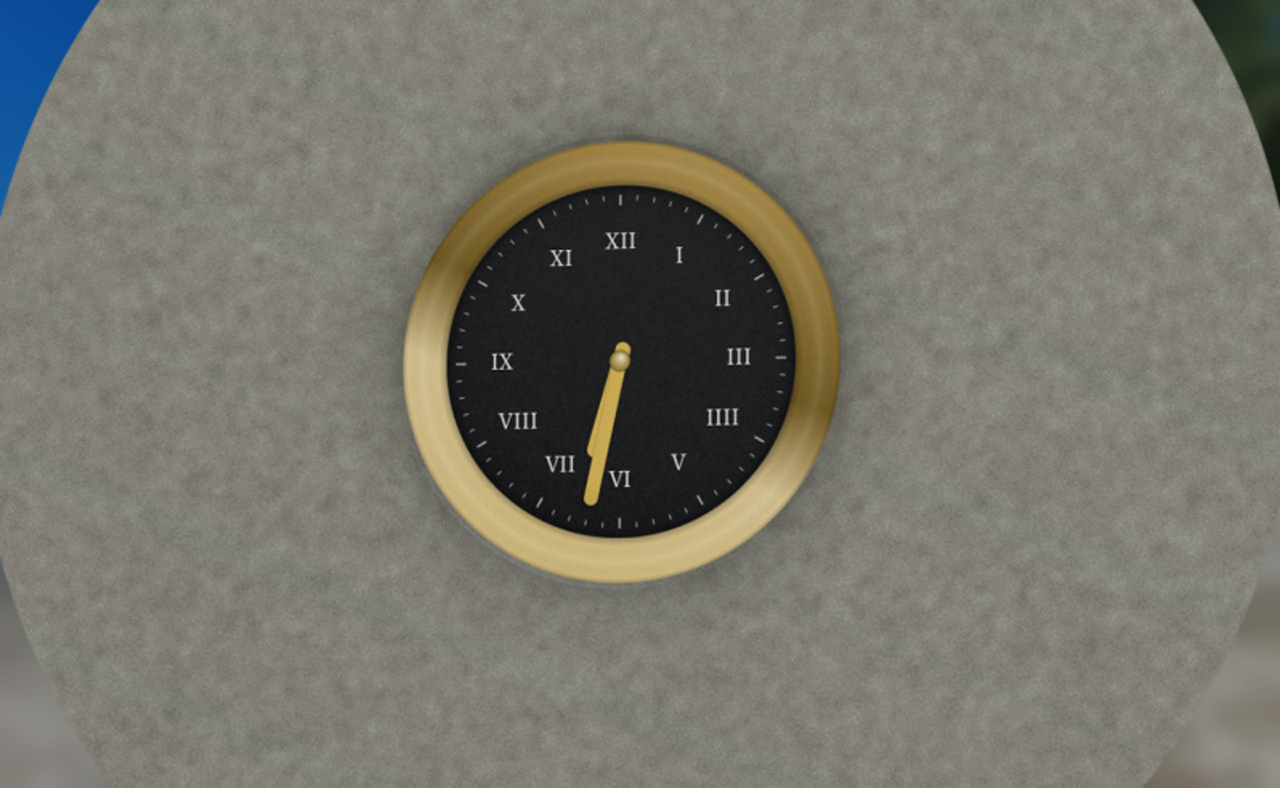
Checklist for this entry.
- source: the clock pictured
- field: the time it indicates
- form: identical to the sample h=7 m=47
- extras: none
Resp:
h=6 m=32
